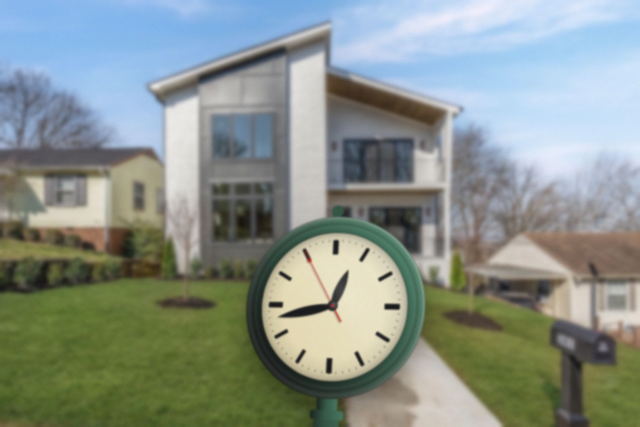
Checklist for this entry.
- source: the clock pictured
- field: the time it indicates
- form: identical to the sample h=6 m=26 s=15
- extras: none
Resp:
h=12 m=42 s=55
